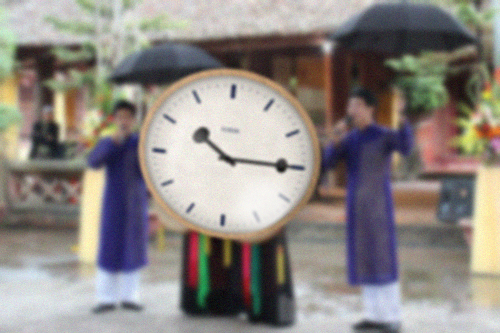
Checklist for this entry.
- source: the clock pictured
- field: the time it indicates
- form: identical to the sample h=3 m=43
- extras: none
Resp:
h=10 m=15
